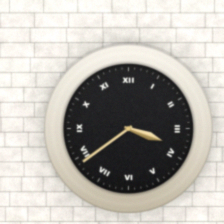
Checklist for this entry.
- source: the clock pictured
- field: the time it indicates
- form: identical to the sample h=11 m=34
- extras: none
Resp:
h=3 m=39
